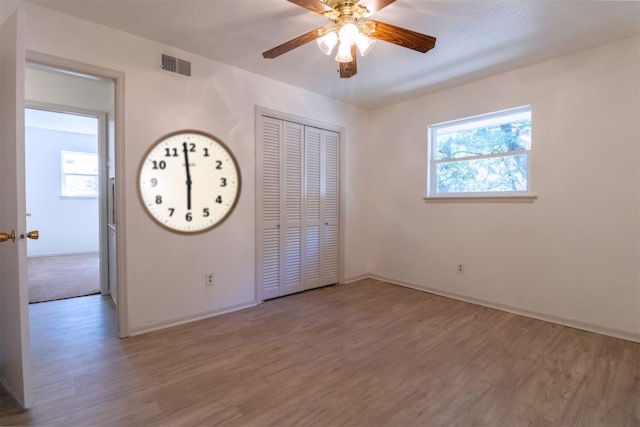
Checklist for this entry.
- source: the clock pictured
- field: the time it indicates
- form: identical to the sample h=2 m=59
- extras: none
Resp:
h=5 m=59
